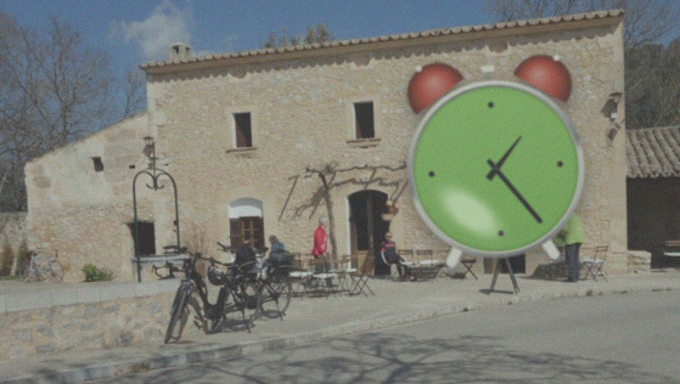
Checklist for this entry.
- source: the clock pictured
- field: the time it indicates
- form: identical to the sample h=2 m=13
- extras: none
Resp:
h=1 m=24
